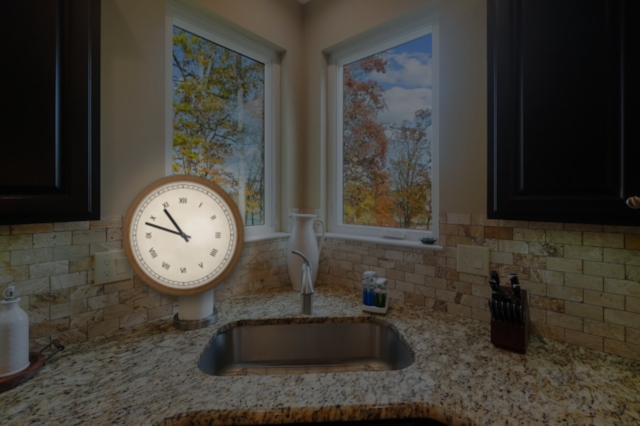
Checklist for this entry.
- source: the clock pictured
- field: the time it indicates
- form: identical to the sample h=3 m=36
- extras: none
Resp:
h=10 m=48
